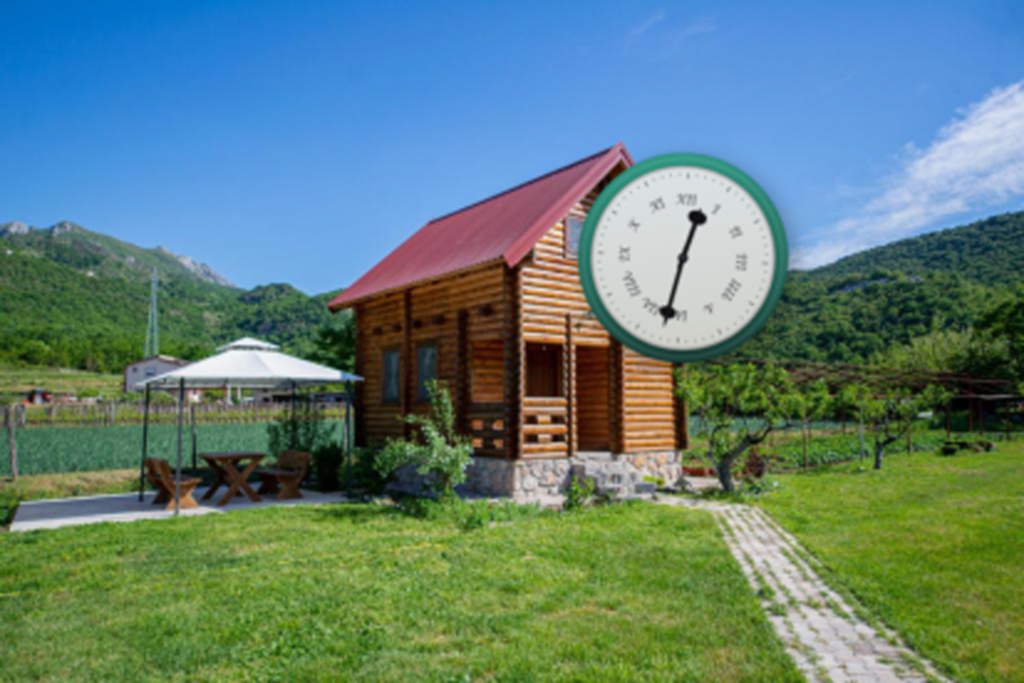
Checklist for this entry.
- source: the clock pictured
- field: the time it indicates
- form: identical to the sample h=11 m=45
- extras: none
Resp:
h=12 m=32
